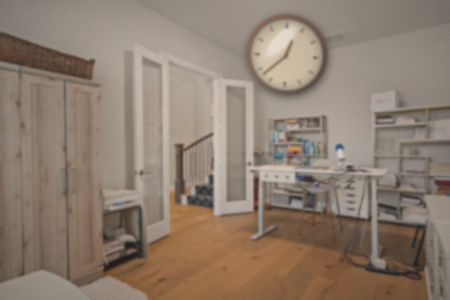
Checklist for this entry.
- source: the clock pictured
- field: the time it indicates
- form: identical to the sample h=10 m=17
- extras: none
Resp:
h=12 m=38
